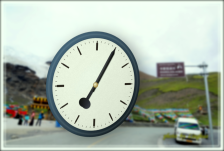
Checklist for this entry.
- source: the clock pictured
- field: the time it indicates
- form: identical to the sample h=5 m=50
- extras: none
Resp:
h=7 m=5
